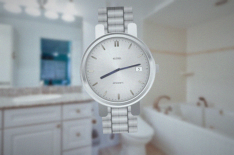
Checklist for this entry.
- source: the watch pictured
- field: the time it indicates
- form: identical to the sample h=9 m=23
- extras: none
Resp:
h=8 m=13
